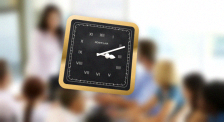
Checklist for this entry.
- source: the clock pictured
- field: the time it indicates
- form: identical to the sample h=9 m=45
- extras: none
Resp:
h=3 m=11
